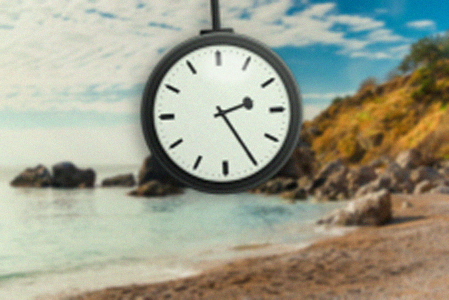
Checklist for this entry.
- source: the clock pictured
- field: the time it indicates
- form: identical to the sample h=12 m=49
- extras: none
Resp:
h=2 m=25
